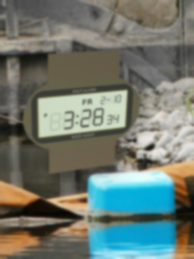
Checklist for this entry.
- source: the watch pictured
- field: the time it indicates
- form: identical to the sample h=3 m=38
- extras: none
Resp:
h=3 m=28
